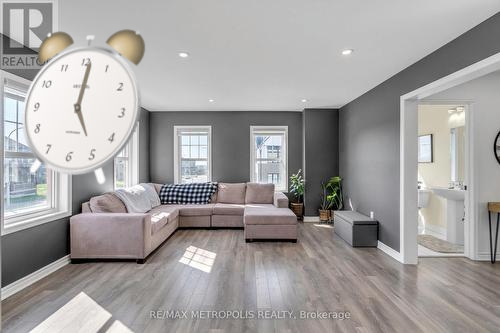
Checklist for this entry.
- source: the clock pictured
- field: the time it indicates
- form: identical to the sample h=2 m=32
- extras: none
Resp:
h=5 m=1
